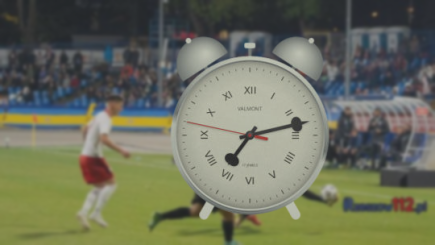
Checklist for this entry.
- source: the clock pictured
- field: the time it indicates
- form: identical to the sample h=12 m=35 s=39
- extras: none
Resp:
h=7 m=12 s=47
